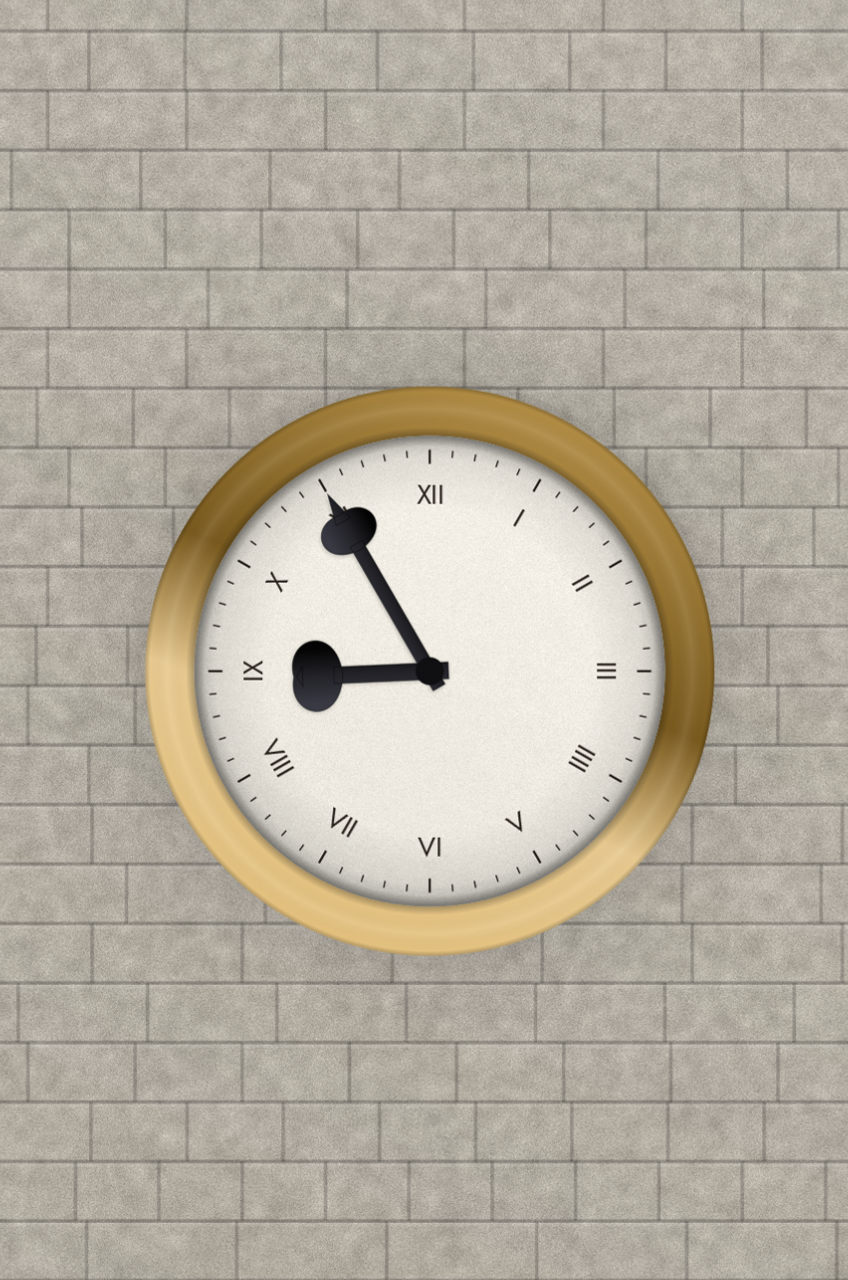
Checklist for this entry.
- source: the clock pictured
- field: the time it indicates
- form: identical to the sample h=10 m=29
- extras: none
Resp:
h=8 m=55
